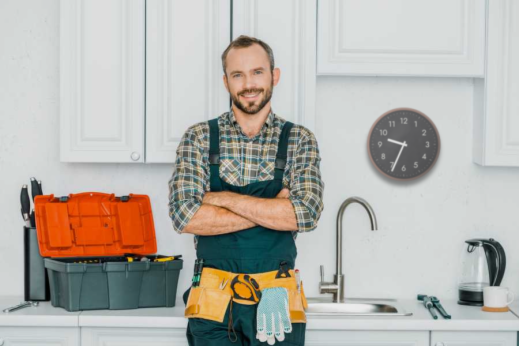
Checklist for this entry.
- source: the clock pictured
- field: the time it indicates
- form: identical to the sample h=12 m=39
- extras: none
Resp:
h=9 m=34
